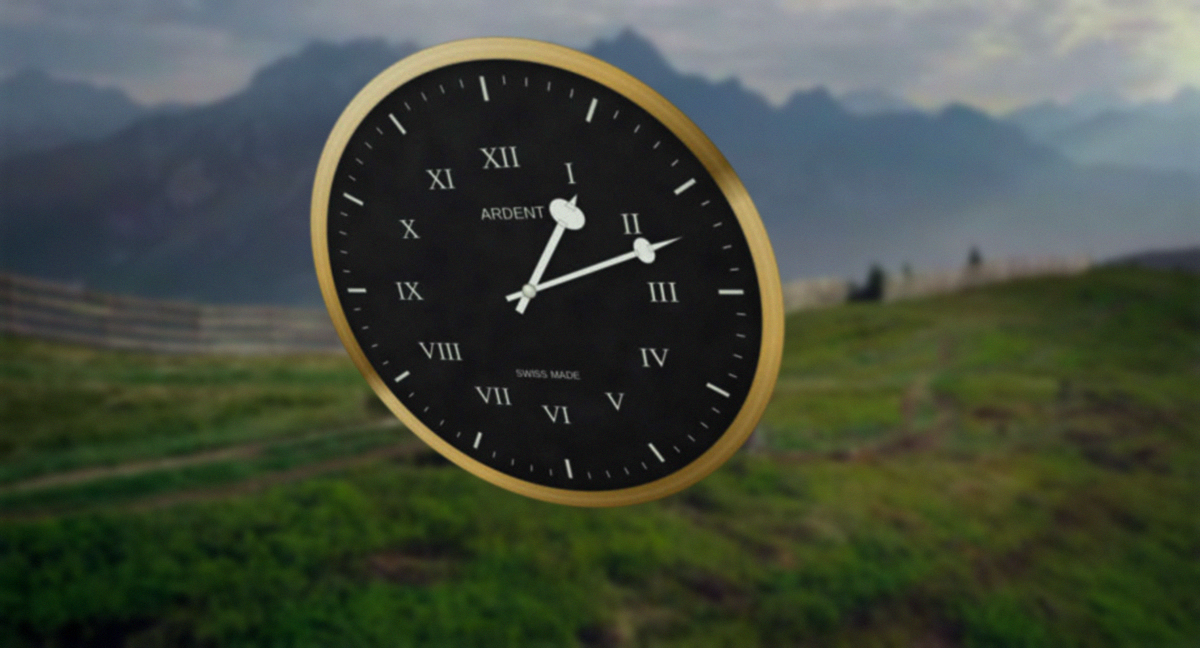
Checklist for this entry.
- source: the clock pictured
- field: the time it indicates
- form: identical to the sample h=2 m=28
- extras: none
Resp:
h=1 m=12
